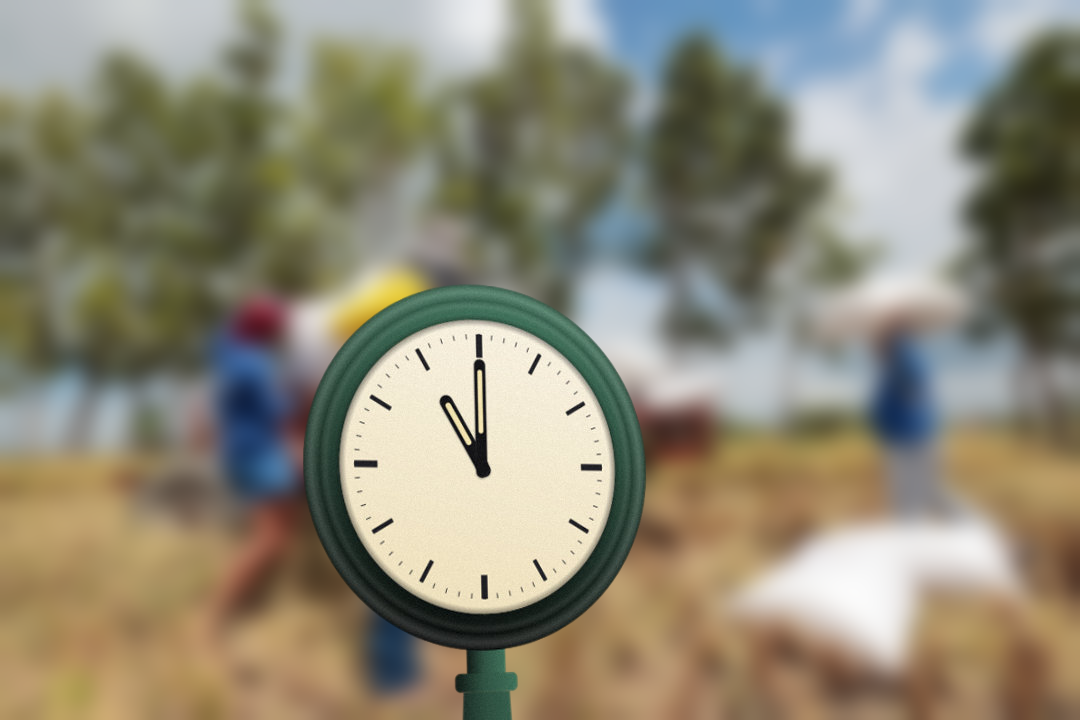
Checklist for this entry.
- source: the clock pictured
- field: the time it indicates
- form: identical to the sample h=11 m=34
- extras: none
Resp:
h=11 m=0
